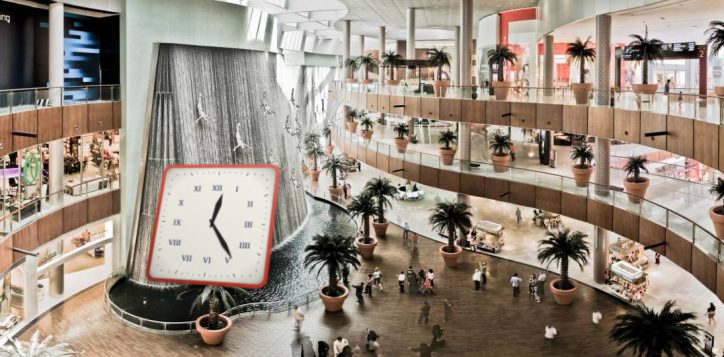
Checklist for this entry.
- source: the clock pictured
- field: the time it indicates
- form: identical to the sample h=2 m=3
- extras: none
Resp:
h=12 m=24
